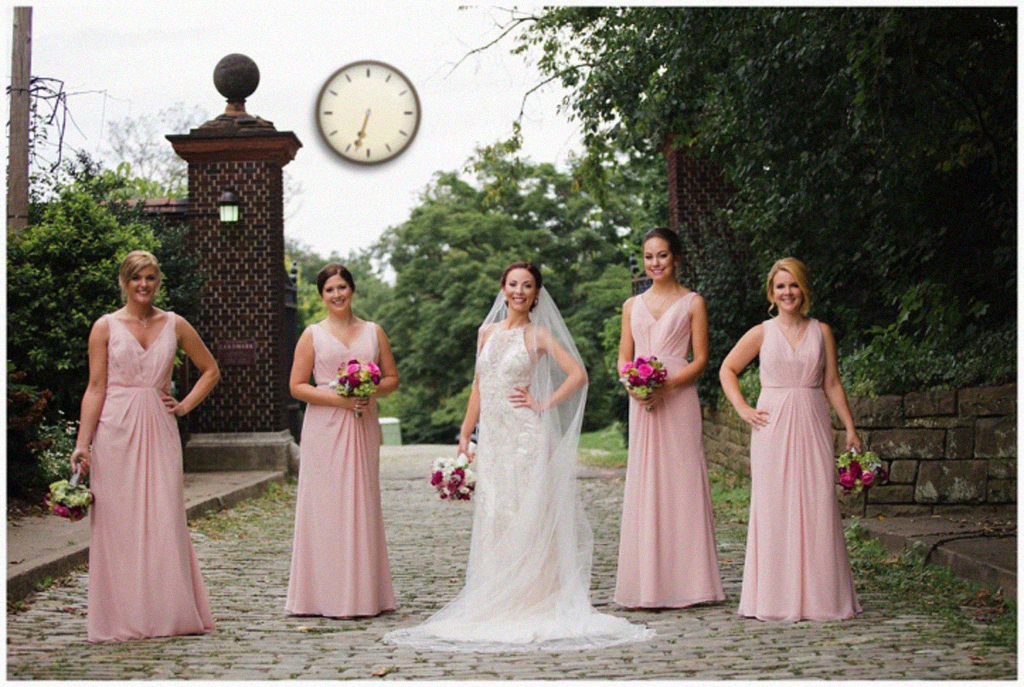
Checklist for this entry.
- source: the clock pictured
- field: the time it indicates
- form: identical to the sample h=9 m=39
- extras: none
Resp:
h=6 m=33
